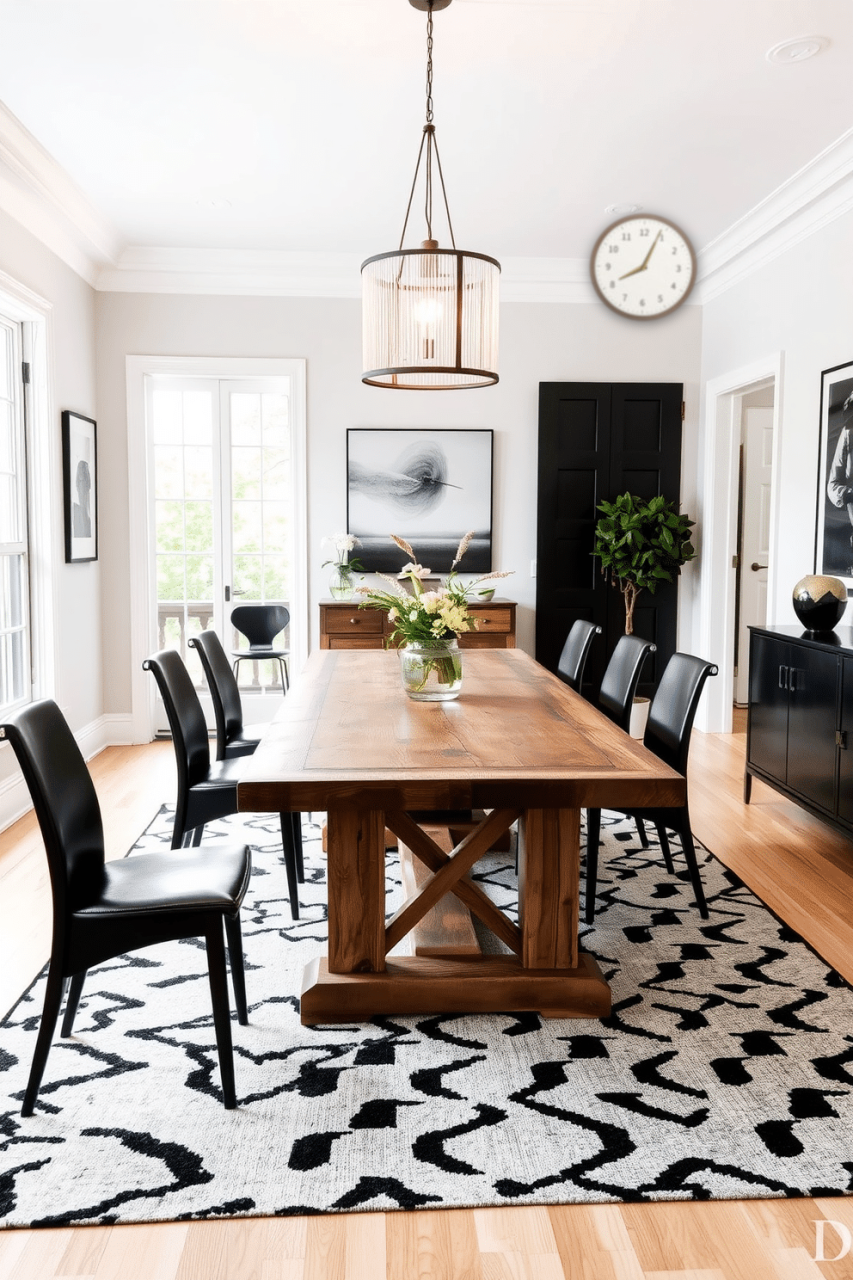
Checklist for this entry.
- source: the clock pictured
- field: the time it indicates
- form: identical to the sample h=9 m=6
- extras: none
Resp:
h=8 m=4
